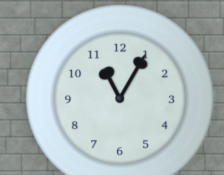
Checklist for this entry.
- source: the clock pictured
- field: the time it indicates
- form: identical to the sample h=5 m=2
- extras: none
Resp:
h=11 m=5
